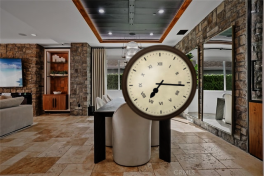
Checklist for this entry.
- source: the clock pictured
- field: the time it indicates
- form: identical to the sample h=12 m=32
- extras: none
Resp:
h=7 m=16
